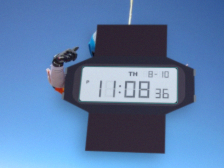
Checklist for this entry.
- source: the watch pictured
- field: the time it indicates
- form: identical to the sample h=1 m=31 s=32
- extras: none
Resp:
h=11 m=8 s=36
